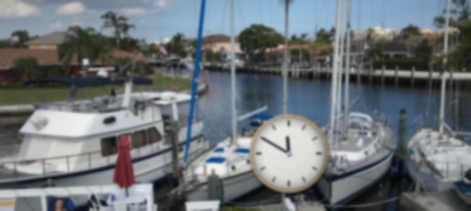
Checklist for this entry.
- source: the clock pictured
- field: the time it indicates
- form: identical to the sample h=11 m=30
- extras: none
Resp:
h=11 m=50
